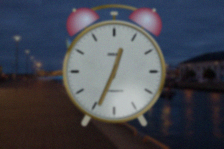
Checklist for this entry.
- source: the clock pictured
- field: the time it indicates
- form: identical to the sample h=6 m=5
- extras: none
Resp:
h=12 m=34
